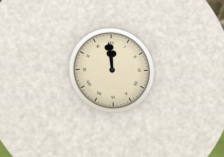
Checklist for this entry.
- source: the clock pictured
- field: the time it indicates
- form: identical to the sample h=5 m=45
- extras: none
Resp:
h=11 m=59
